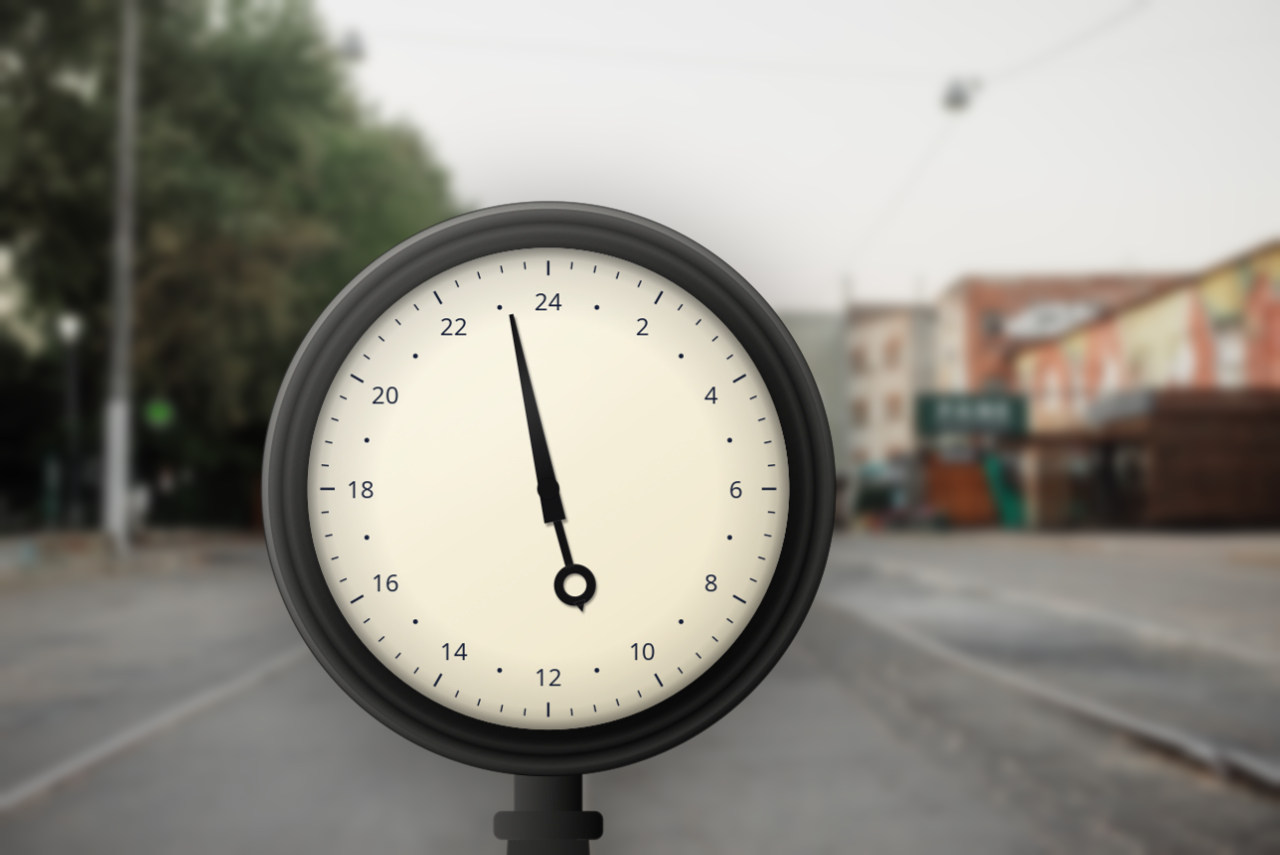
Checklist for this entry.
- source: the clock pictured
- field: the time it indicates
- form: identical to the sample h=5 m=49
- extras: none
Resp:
h=10 m=58
